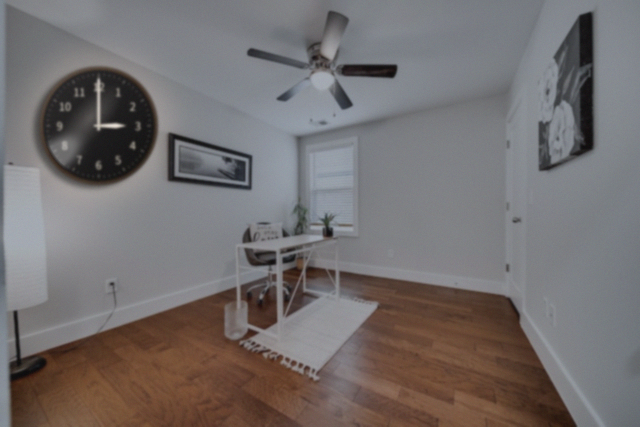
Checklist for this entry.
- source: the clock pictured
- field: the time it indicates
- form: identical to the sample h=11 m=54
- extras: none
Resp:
h=3 m=0
